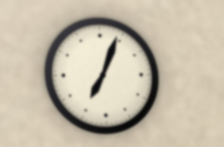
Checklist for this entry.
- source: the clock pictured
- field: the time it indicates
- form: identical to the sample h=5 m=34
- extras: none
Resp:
h=7 m=4
